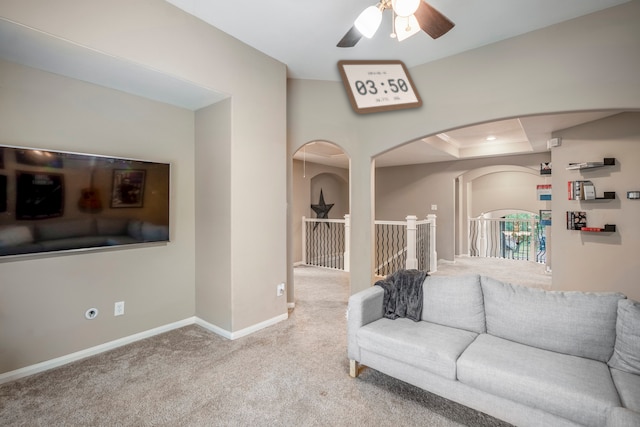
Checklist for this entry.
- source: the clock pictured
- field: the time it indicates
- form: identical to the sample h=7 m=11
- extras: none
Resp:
h=3 m=50
